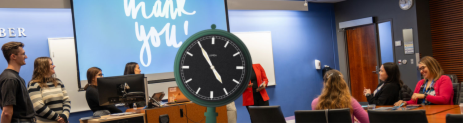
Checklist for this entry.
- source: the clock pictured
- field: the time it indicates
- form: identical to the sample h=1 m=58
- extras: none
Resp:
h=4 m=55
